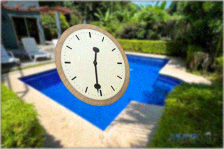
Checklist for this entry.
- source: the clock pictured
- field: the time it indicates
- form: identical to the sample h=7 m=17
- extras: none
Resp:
h=12 m=31
